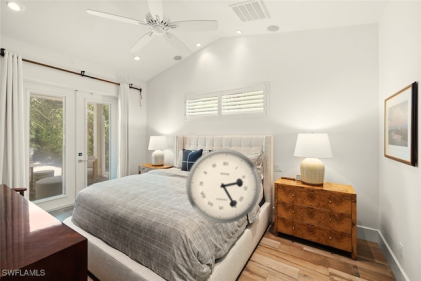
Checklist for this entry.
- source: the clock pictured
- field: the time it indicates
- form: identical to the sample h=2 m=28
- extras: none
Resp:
h=2 m=24
